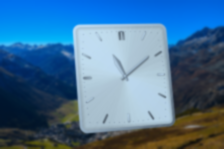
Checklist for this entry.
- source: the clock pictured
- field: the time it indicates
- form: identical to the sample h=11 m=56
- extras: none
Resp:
h=11 m=9
